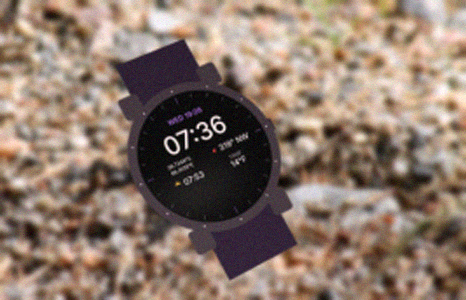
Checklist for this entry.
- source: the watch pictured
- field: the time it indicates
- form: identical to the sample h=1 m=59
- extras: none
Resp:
h=7 m=36
